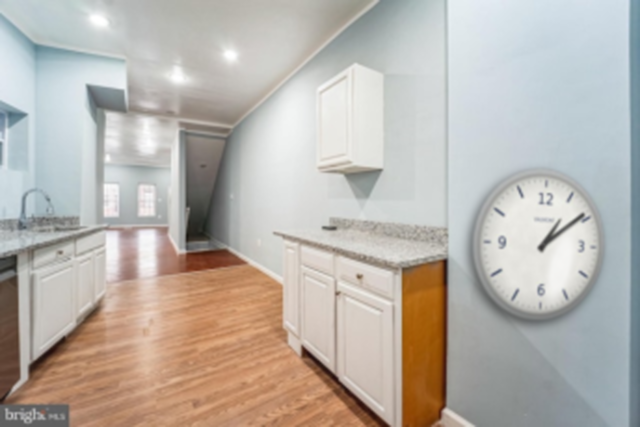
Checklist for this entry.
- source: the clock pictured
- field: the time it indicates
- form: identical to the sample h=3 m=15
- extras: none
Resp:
h=1 m=9
